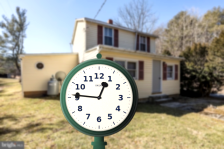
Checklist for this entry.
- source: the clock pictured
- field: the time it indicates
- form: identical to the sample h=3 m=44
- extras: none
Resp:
h=12 m=46
